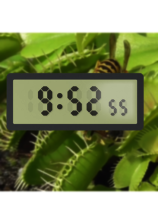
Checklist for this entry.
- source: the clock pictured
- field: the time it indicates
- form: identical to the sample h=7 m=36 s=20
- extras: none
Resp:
h=9 m=52 s=55
